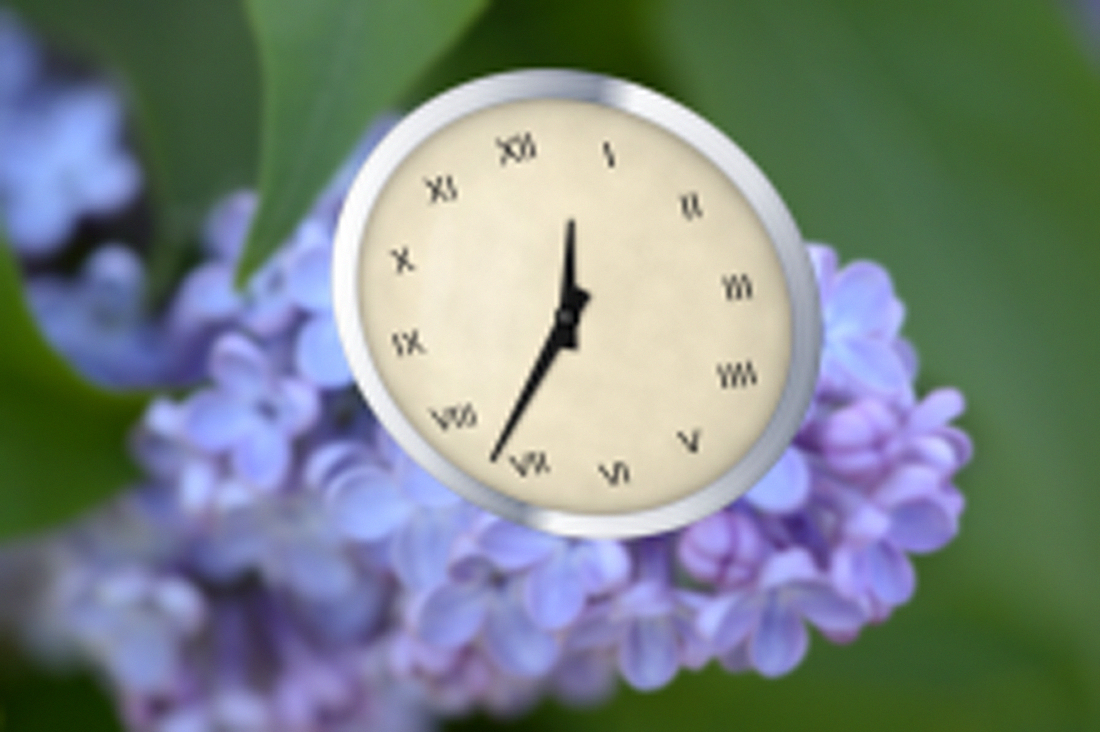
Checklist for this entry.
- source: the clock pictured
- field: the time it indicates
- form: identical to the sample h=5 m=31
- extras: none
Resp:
h=12 m=37
